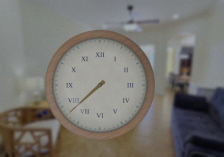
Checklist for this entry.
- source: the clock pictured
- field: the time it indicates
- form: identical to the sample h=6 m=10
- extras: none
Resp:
h=7 m=38
